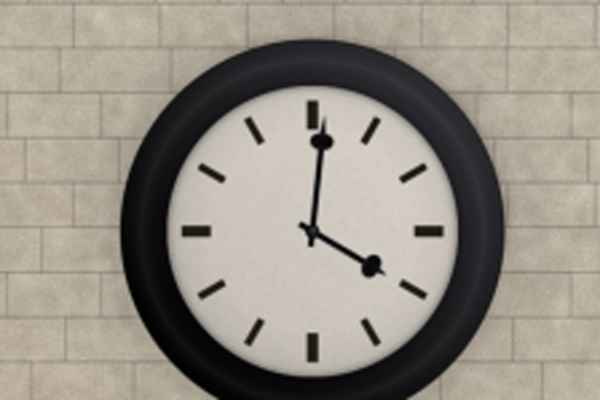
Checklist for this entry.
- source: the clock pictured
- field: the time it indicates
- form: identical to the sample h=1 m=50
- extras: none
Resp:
h=4 m=1
